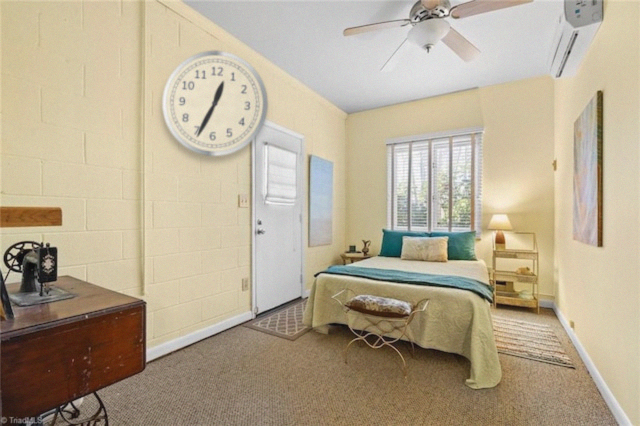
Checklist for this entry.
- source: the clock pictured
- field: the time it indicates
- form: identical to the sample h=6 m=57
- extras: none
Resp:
h=12 m=34
